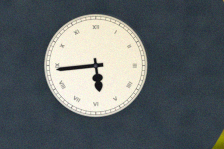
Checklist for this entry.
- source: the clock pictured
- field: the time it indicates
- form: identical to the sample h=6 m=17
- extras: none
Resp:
h=5 m=44
